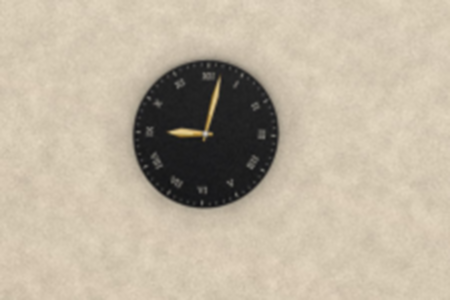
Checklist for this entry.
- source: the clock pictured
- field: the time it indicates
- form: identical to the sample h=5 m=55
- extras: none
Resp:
h=9 m=2
